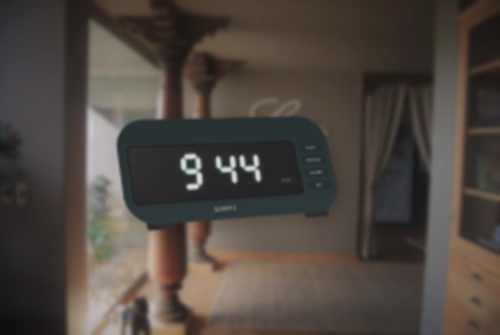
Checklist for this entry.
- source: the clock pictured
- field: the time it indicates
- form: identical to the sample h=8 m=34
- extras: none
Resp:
h=9 m=44
